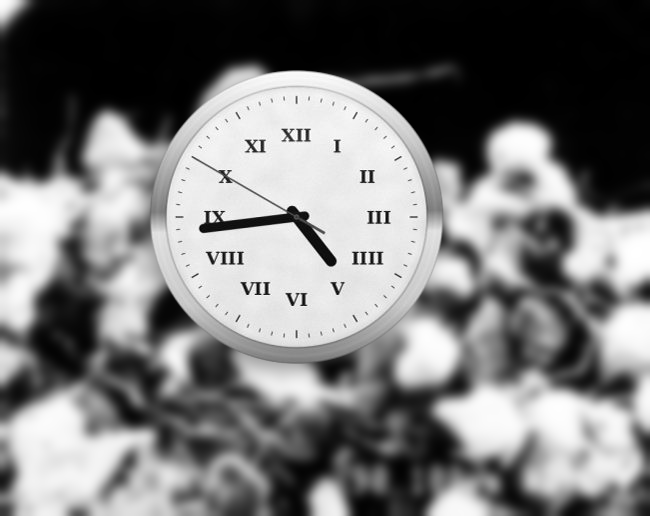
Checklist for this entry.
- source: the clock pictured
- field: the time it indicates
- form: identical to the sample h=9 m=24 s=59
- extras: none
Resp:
h=4 m=43 s=50
